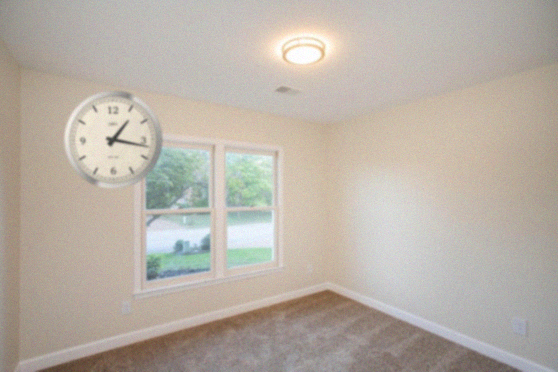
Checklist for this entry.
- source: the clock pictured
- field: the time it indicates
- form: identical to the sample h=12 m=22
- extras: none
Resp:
h=1 m=17
